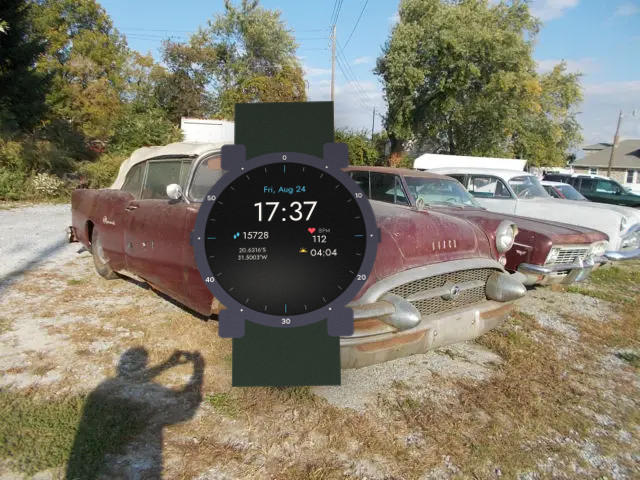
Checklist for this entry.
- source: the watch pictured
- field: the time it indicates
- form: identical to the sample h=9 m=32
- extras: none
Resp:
h=17 m=37
